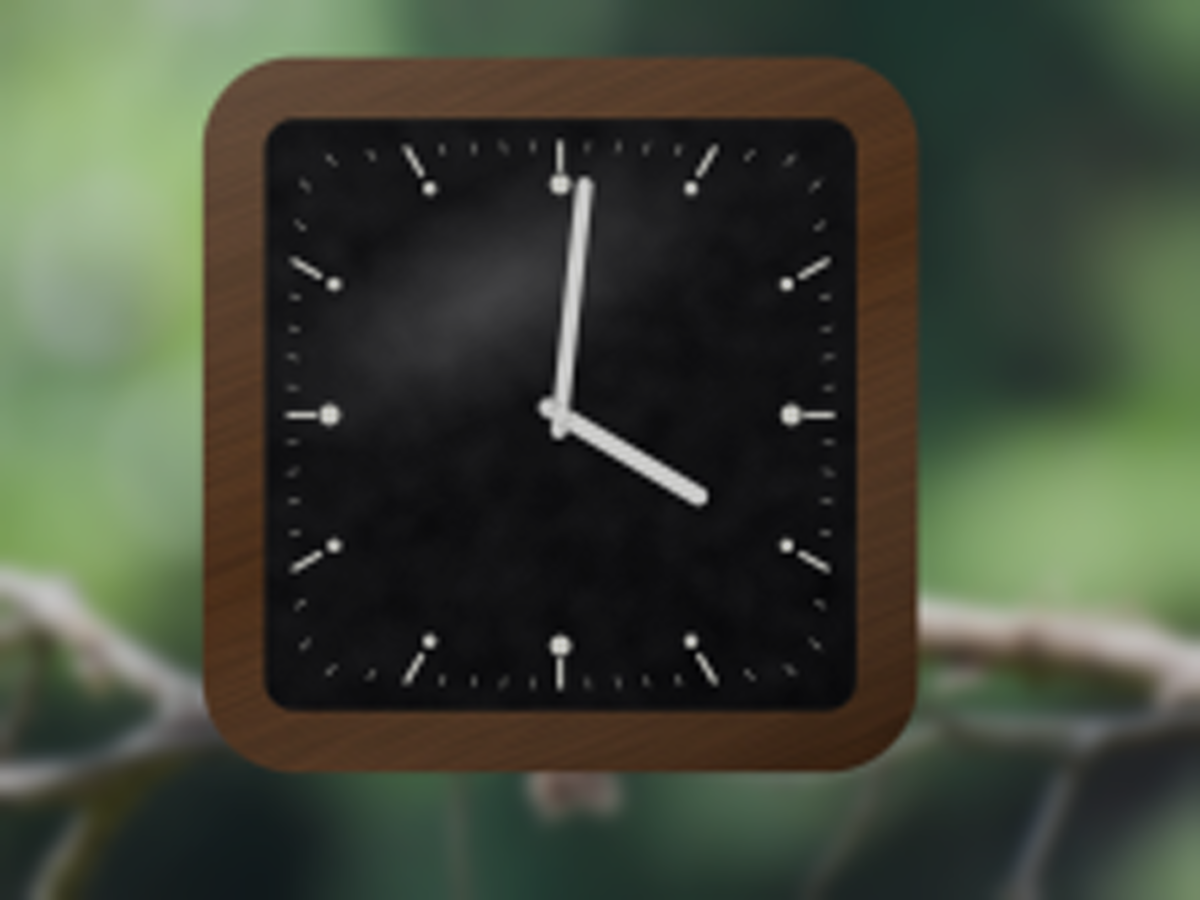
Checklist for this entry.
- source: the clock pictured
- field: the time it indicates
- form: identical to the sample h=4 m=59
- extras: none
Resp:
h=4 m=1
